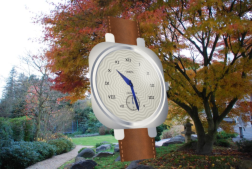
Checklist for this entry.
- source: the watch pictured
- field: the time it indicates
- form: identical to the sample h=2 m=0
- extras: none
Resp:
h=10 m=28
